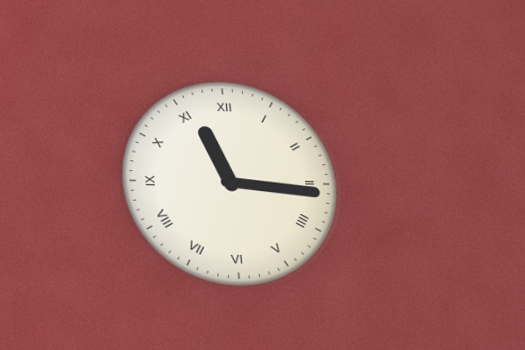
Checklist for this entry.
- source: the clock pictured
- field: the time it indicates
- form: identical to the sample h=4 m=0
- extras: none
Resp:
h=11 m=16
